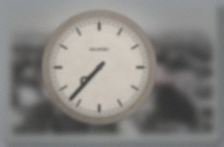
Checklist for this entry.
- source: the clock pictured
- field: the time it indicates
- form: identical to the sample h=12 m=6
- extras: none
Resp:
h=7 m=37
